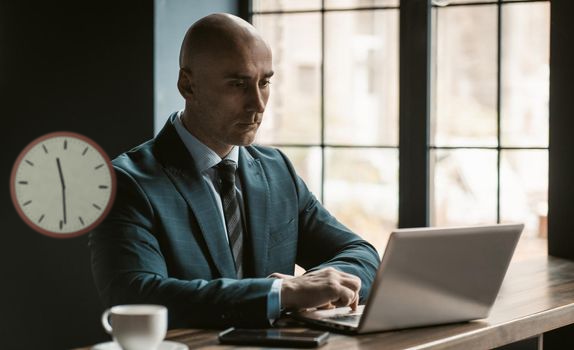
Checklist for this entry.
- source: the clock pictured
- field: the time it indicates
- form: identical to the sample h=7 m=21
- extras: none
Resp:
h=11 m=29
